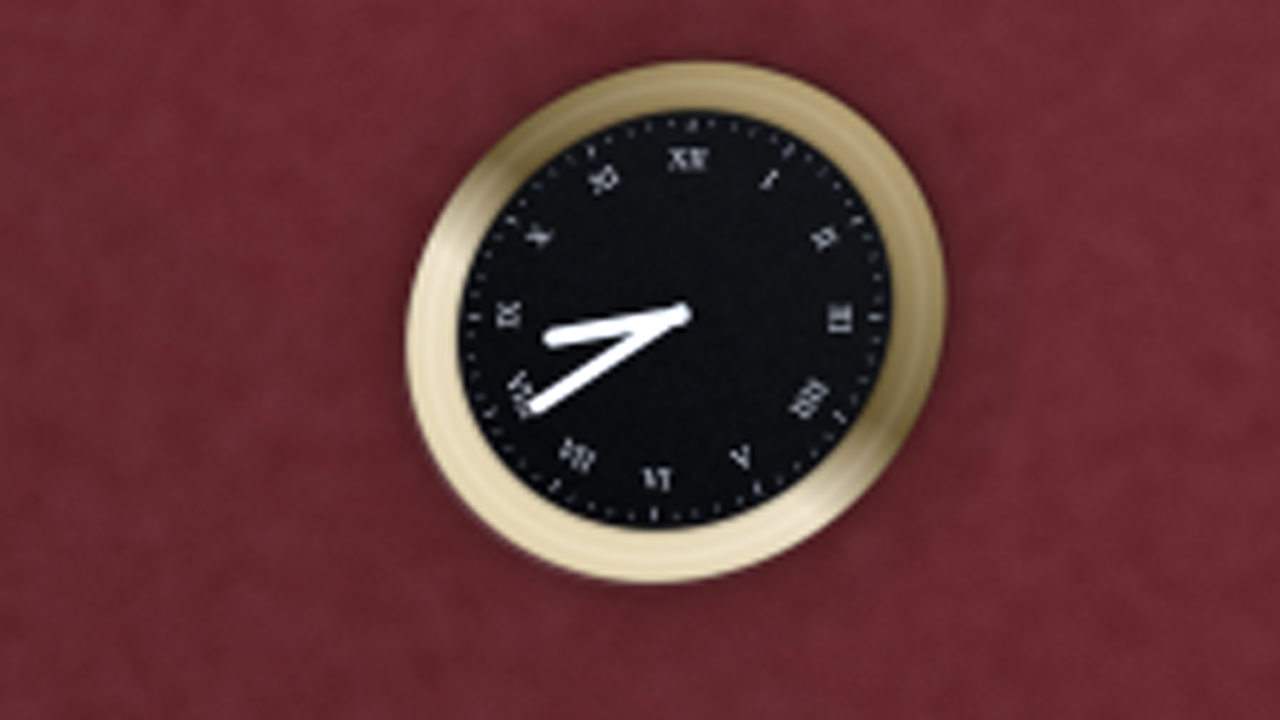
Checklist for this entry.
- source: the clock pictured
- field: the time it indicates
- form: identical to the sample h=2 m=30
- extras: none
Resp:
h=8 m=39
